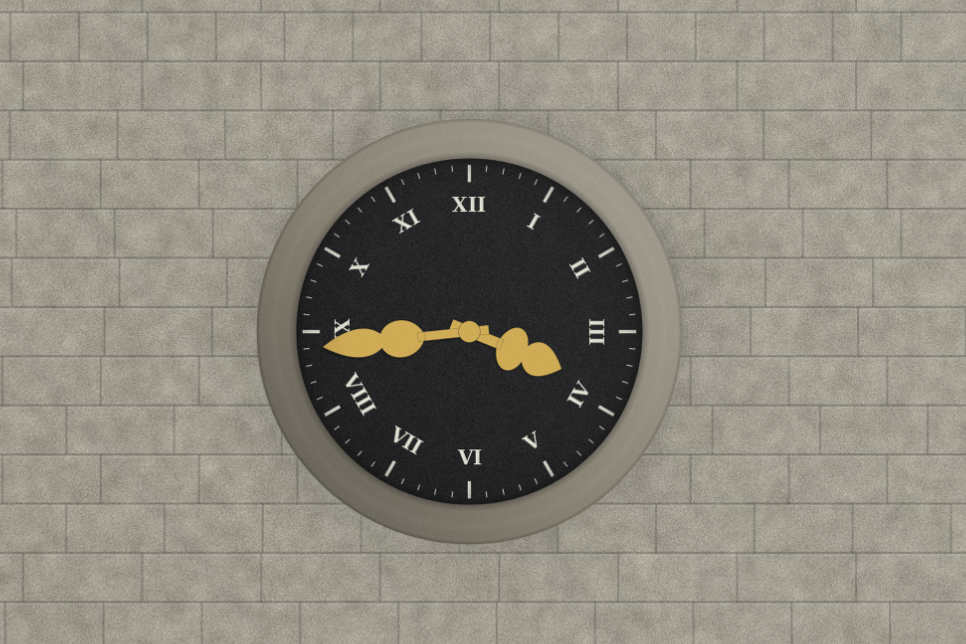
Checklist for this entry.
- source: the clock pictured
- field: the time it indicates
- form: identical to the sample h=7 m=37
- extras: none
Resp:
h=3 m=44
